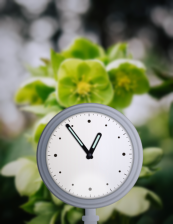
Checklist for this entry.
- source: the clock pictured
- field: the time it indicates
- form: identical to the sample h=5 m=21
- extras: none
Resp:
h=12 m=54
